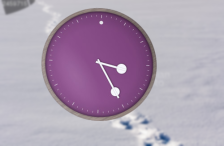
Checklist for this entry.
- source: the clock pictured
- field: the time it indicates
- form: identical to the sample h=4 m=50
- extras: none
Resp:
h=3 m=25
